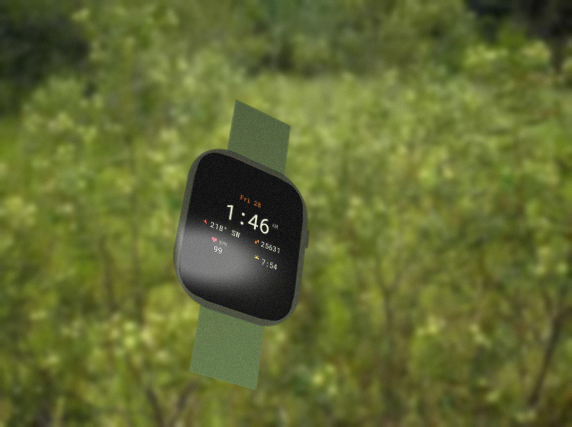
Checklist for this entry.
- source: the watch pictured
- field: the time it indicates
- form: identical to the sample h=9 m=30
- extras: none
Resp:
h=1 m=46
